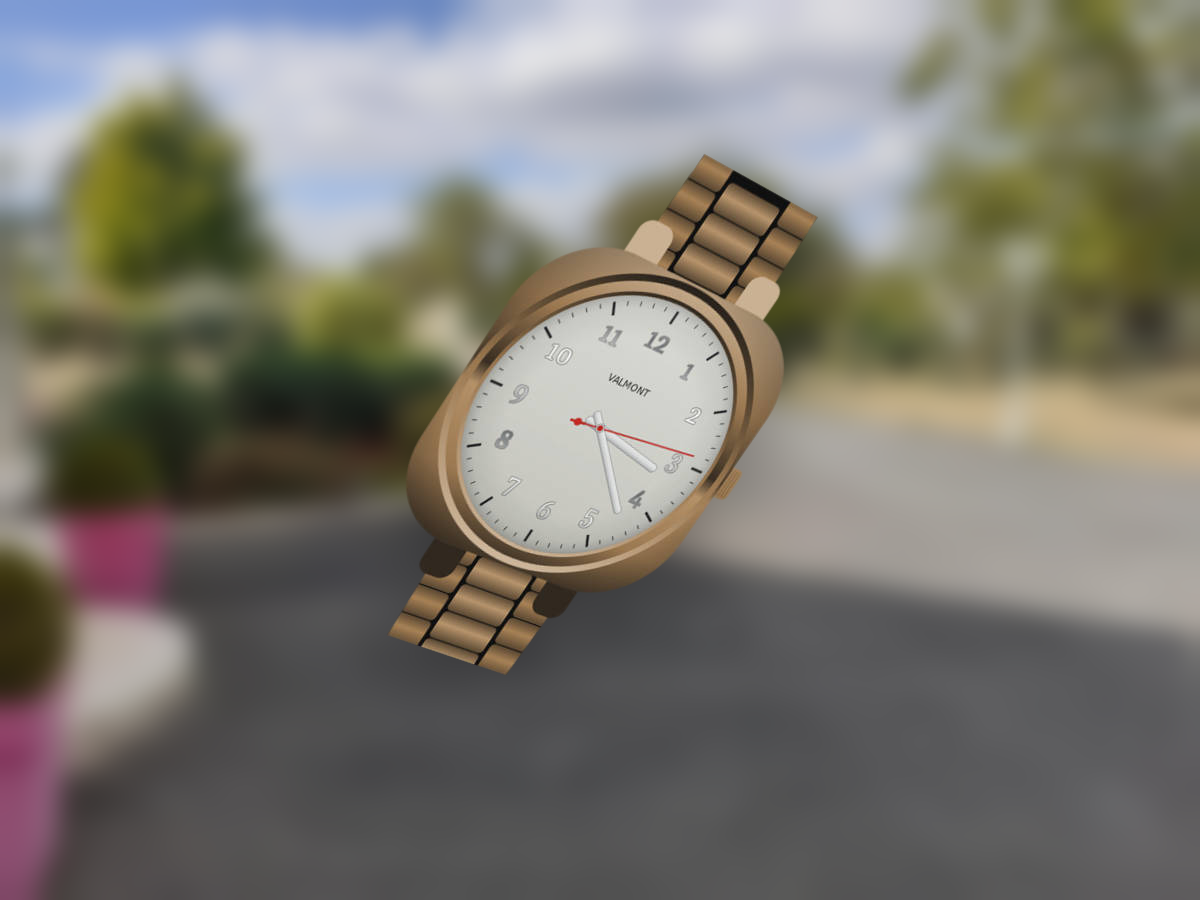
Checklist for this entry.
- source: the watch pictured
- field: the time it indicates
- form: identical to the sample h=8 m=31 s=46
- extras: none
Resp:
h=3 m=22 s=14
